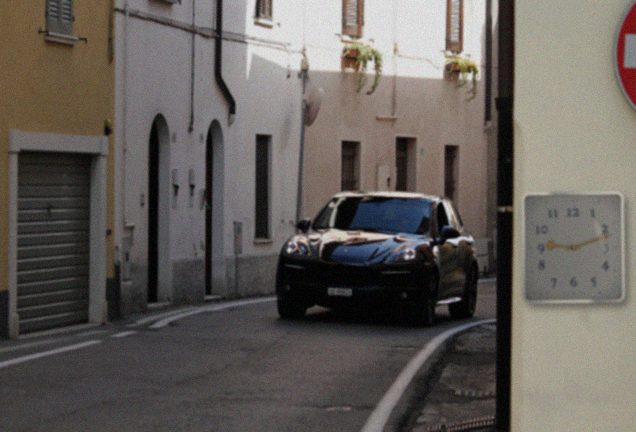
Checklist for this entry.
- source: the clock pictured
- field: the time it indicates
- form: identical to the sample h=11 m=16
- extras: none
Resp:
h=9 m=12
